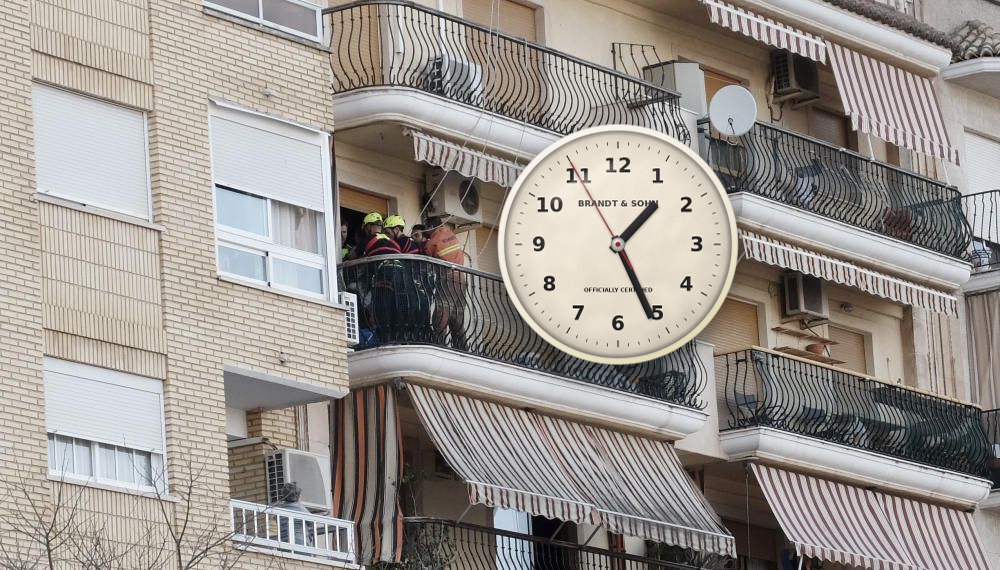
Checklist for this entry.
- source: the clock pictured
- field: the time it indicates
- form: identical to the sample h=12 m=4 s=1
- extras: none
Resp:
h=1 m=25 s=55
